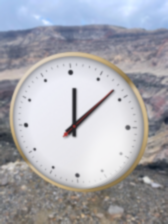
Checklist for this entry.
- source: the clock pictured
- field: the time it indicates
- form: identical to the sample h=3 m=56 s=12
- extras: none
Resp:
h=12 m=8 s=8
